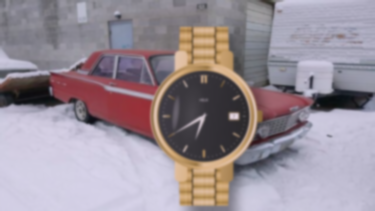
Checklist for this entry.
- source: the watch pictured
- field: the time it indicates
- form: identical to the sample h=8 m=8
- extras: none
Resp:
h=6 m=40
